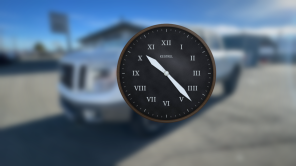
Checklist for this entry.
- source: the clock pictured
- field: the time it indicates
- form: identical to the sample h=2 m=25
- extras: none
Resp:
h=10 m=23
